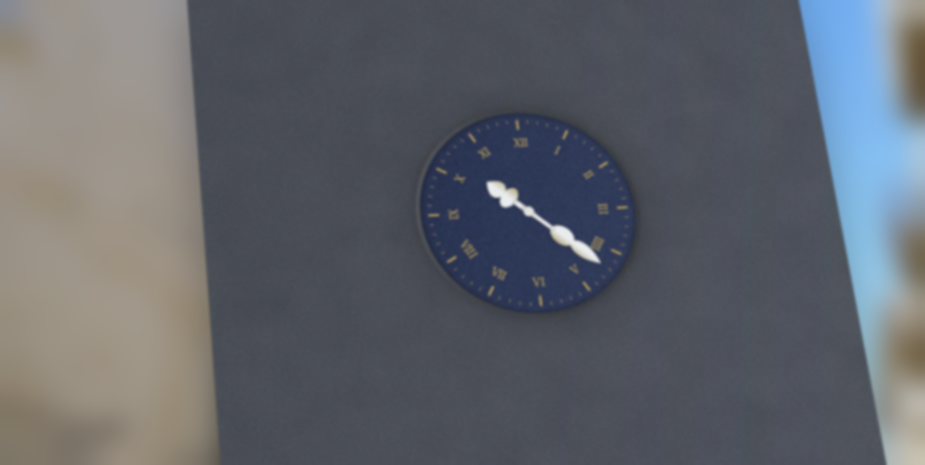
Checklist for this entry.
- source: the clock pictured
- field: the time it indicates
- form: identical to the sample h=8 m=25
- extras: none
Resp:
h=10 m=22
